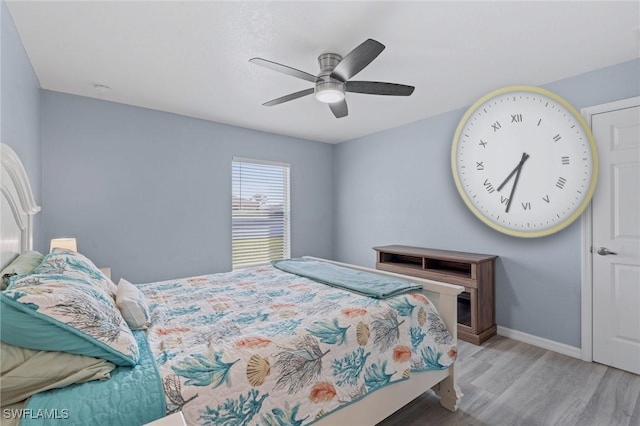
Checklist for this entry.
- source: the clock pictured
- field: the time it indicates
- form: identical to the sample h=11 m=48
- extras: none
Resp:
h=7 m=34
